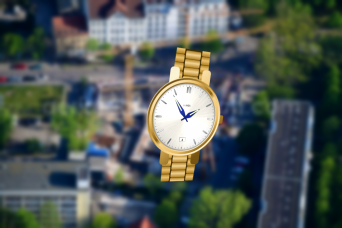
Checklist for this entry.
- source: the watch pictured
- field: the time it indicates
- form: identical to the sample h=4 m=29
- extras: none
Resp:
h=1 m=54
